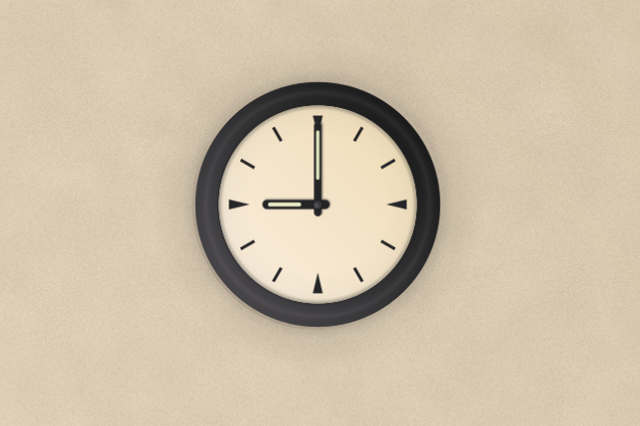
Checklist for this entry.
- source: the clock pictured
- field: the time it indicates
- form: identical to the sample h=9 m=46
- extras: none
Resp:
h=9 m=0
